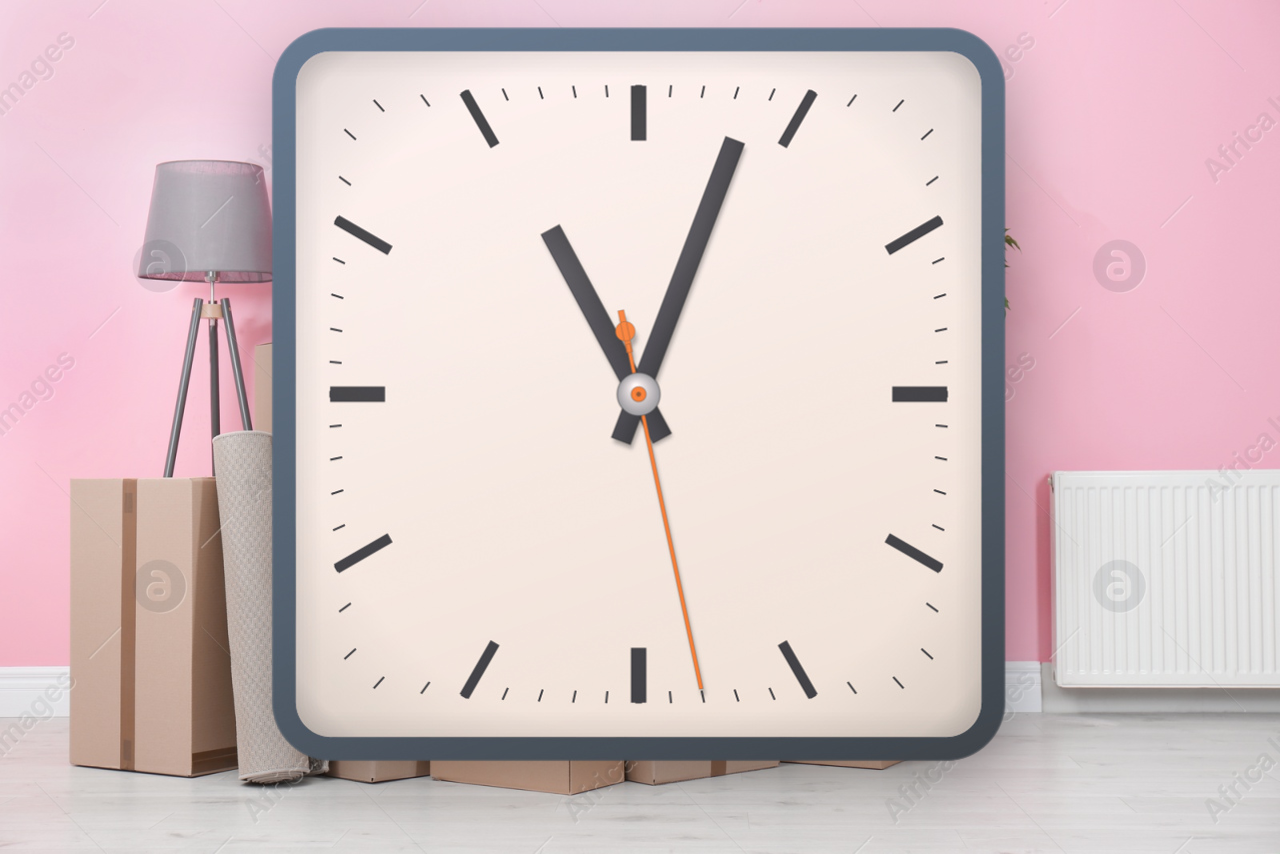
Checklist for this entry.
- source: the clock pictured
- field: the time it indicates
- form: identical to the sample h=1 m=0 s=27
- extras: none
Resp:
h=11 m=3 s=28
